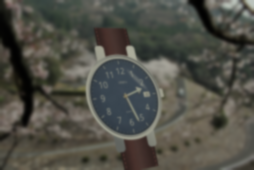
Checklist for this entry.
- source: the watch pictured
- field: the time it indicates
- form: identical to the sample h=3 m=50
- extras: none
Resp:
h=2 m=27
